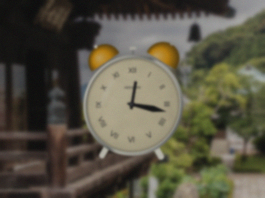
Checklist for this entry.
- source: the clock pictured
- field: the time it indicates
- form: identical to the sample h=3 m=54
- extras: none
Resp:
h=12 m=17
